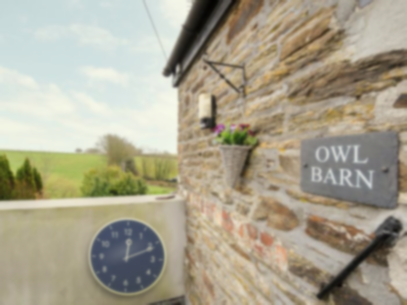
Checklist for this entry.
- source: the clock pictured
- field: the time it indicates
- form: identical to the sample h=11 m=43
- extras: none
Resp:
h=12 m=11
